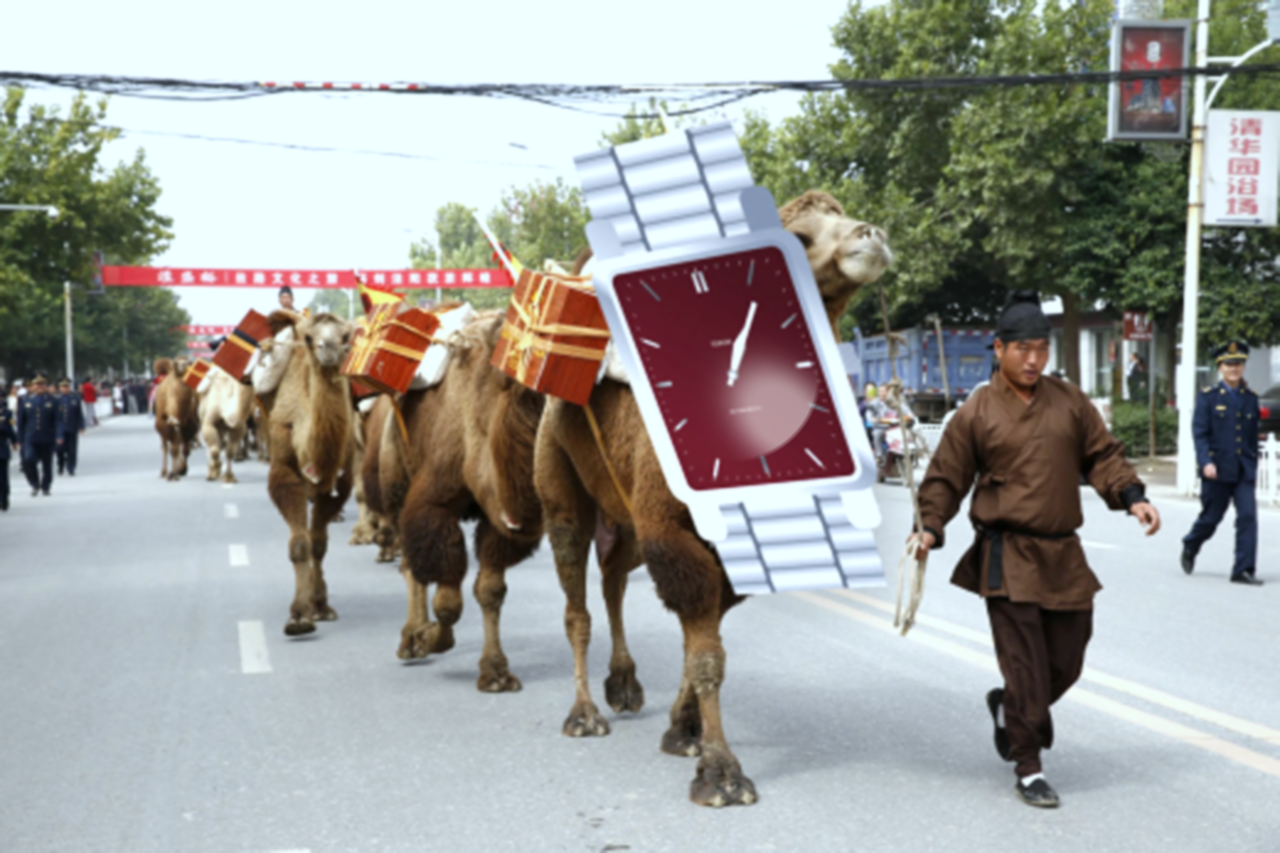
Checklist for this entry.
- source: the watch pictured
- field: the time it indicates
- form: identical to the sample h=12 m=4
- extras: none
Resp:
h=1 m=6
